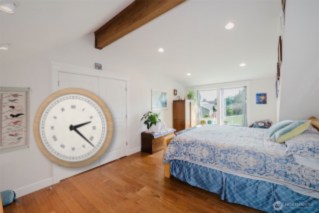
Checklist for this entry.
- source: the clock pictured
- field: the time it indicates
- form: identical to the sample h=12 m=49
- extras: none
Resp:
h=2 m=22
